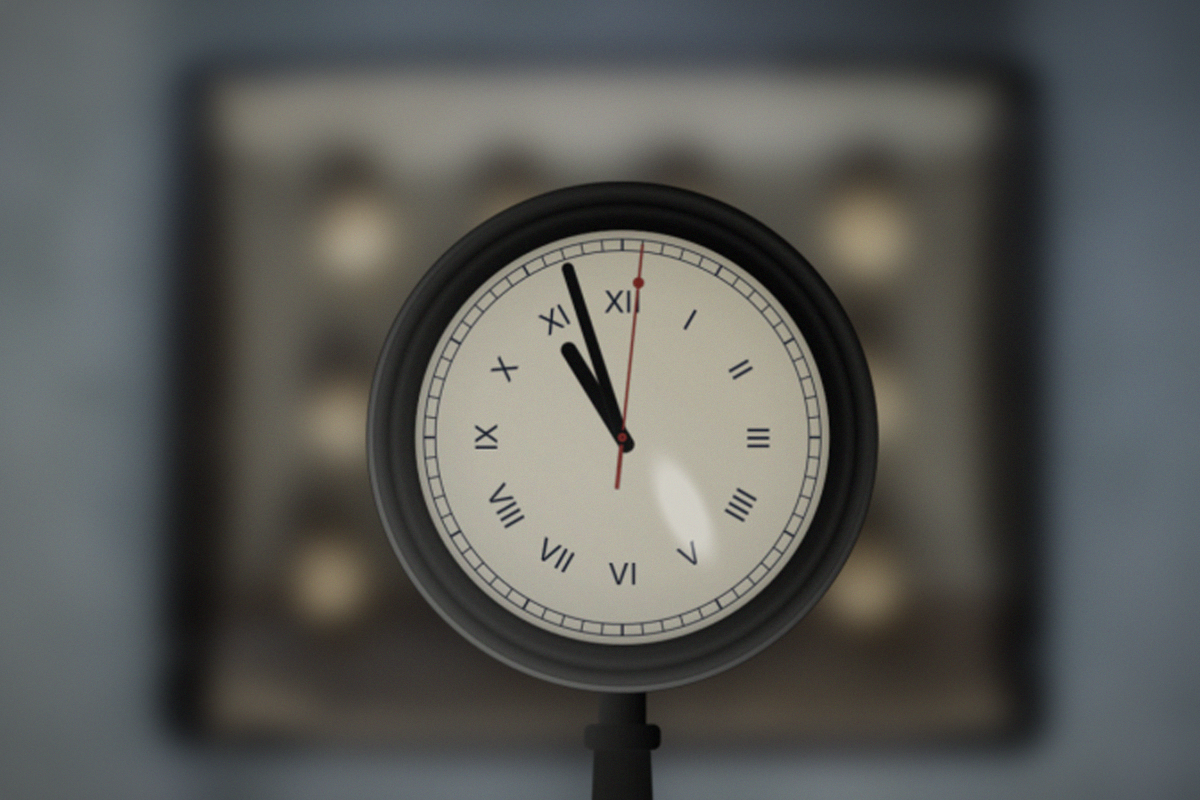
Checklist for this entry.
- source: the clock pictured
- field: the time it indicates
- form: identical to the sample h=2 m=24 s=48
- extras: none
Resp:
h=10 m=57 s=1
